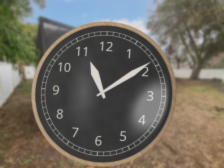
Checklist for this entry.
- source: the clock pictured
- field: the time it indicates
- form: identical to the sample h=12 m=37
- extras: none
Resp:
h=11 m=9
